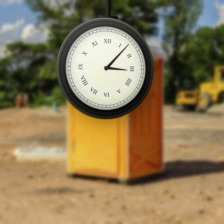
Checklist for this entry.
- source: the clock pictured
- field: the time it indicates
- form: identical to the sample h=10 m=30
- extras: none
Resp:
h=3 m=7
